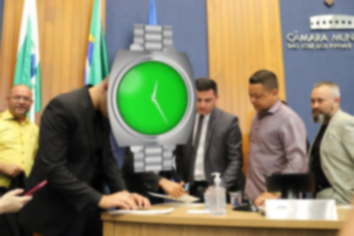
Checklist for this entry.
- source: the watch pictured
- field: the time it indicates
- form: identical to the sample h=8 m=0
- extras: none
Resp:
h=12 m=25
